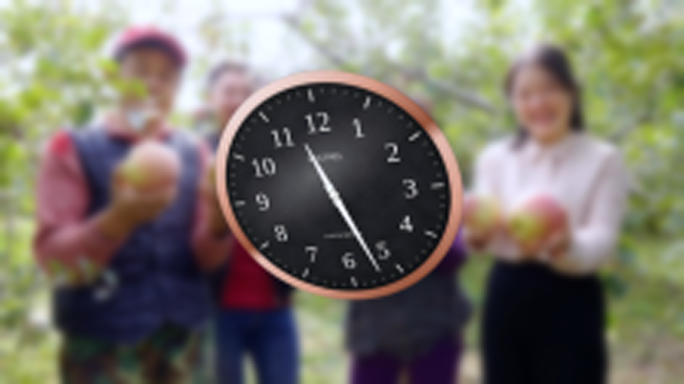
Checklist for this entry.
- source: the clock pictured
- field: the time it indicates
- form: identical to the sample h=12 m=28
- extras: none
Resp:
h=11 m=27
